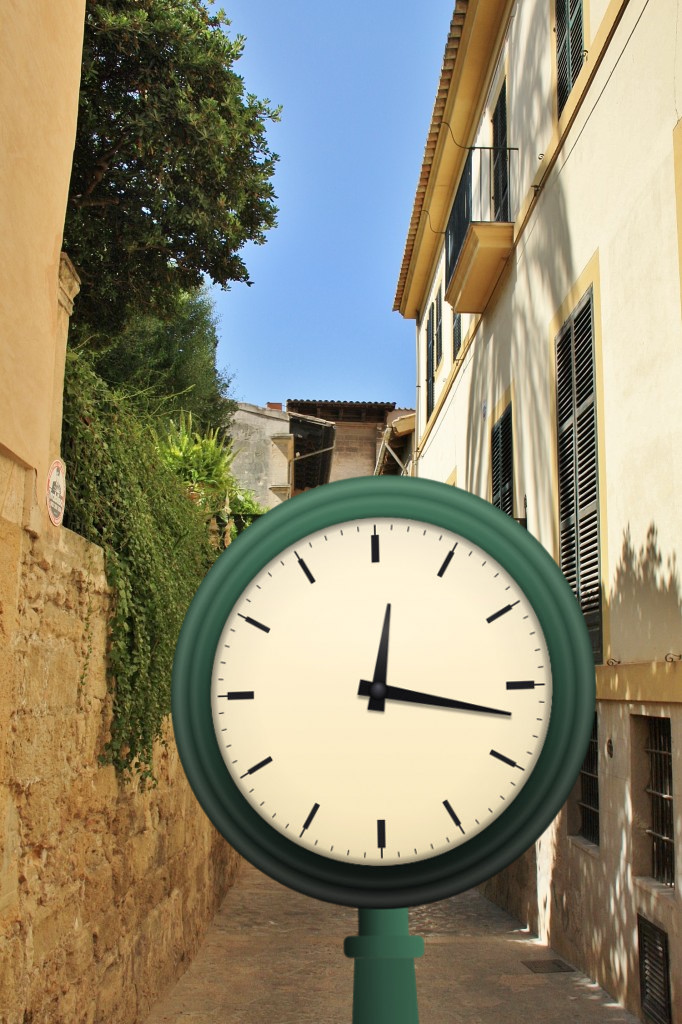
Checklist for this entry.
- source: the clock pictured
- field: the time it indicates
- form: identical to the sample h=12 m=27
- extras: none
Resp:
h=12 m=17
